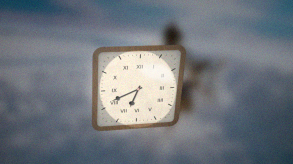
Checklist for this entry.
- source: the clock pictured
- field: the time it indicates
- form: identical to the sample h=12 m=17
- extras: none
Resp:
h=6 m=41
